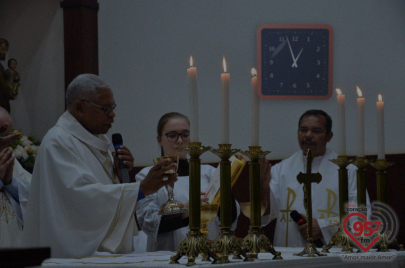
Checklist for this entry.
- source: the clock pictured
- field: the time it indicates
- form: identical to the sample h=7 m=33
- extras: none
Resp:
h=12 m=57
